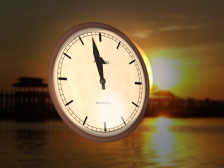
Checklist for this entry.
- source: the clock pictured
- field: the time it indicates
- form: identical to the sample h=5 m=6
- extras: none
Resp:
h=11 m=58
